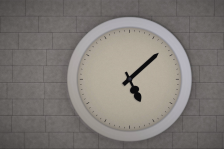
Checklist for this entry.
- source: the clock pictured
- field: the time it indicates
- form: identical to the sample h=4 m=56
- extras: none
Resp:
h=5 m=8
